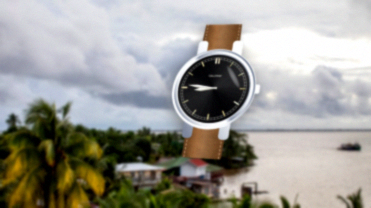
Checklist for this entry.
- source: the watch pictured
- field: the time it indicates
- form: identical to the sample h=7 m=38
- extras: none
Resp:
h=8 m=46
